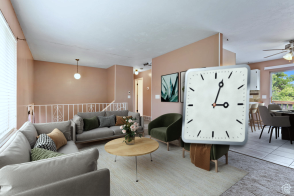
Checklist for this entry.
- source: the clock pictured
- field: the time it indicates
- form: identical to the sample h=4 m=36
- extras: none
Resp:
h=3 m=3
